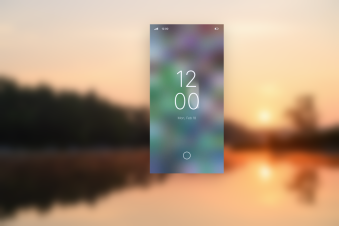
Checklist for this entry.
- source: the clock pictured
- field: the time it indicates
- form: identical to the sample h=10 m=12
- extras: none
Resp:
h=12 m=0
